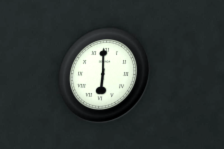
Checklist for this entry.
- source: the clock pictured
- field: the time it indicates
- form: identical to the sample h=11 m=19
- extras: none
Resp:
h=5 m=59
